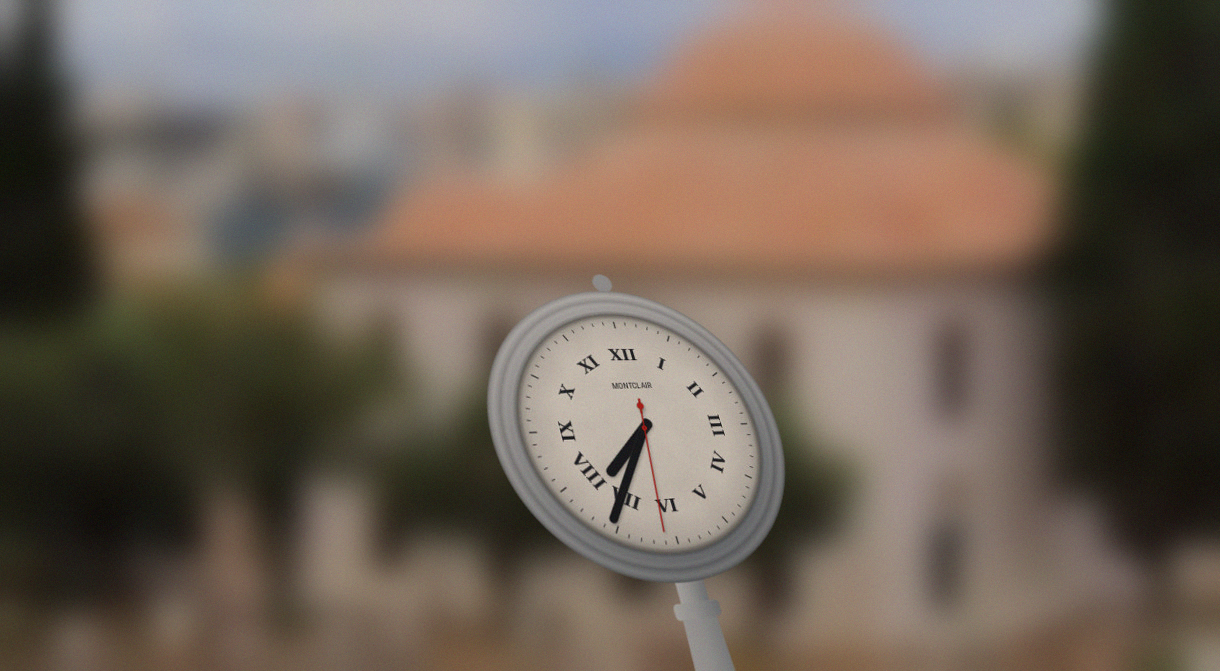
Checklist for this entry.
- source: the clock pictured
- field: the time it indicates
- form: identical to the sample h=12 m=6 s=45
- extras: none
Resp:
h=7 m=35 s=31
